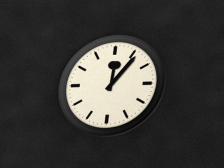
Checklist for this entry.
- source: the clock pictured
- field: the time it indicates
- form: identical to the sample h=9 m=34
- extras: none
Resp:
h=12 m=6
